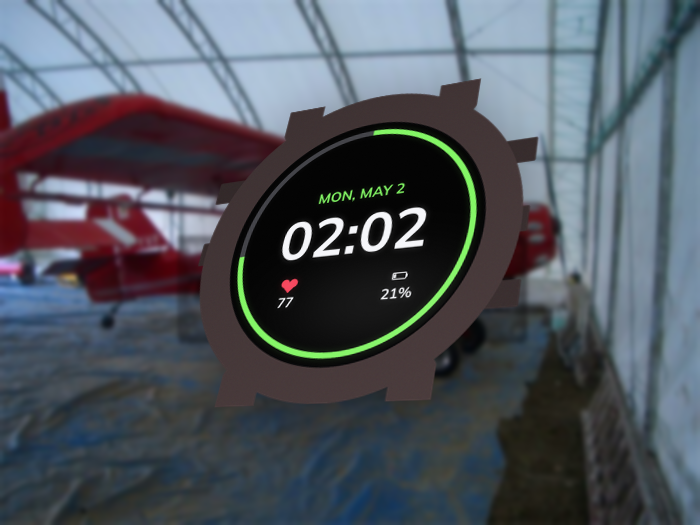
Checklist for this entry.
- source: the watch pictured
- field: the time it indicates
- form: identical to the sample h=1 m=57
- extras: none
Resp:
h=2 m=2
